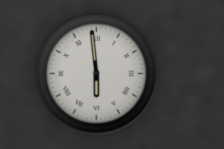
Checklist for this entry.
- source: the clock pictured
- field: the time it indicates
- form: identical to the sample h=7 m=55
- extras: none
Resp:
h=5 m=59
